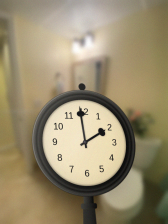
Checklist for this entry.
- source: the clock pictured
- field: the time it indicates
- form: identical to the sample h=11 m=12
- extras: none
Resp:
h=1 m=59
